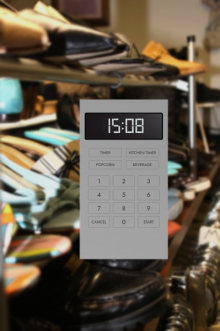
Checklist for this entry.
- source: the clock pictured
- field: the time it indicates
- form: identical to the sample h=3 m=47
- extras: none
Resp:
h=15 m=8
